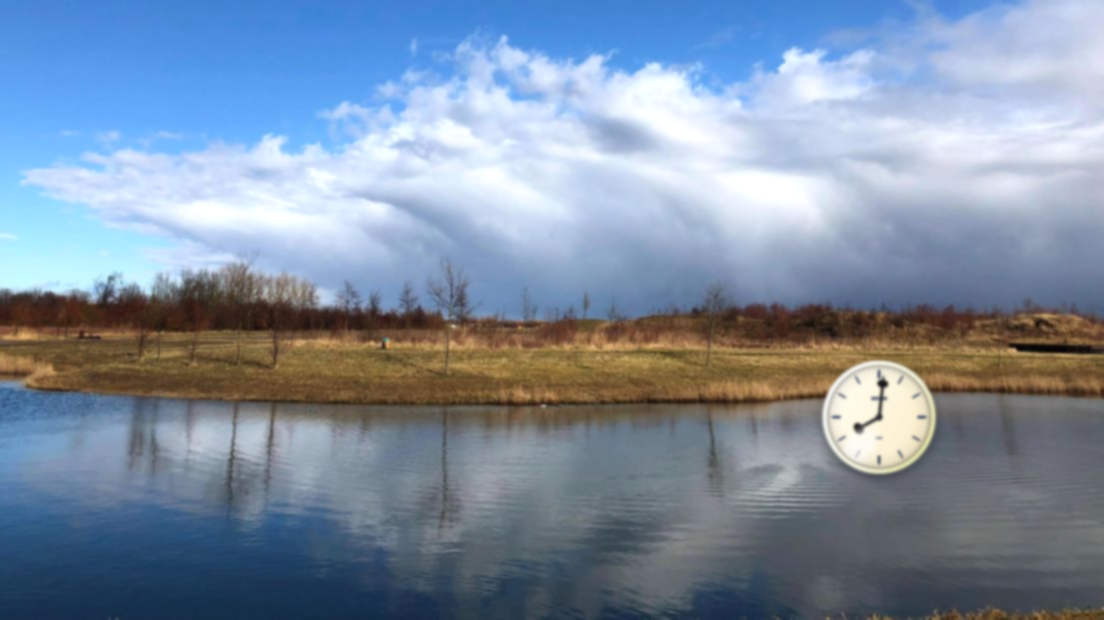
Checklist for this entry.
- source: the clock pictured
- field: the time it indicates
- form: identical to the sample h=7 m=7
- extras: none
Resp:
h=8 m=1
